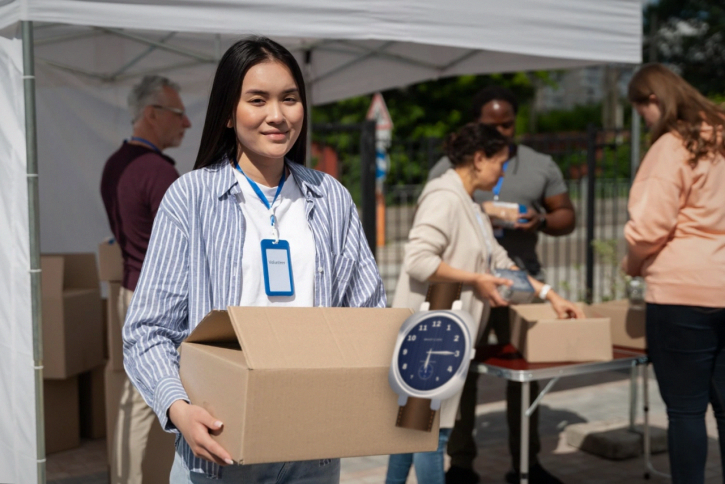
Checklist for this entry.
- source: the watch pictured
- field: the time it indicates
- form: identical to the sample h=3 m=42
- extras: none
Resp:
h=6 m=15
